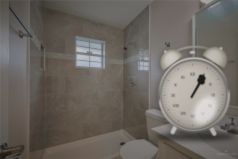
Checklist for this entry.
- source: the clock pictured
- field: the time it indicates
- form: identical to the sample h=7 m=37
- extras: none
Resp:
h=1 m=5
